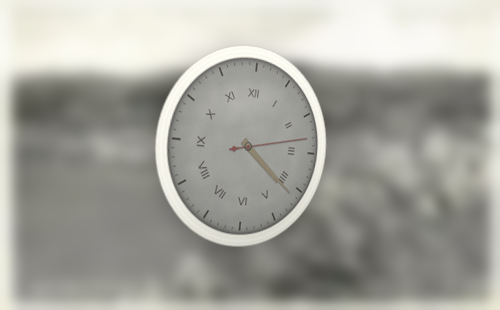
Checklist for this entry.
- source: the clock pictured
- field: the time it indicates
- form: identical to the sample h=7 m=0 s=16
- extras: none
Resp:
h=4 m=21 s=13
